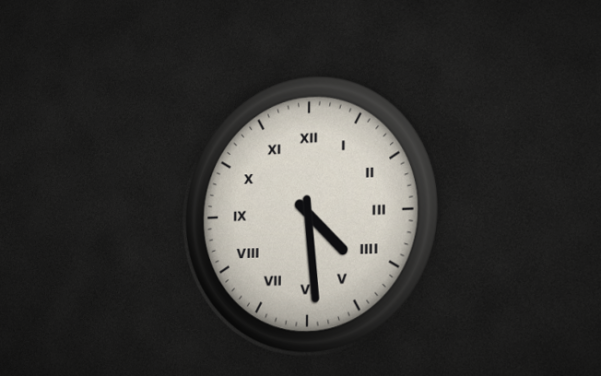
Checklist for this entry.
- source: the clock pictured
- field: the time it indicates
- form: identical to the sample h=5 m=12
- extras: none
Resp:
h=4 m=29
